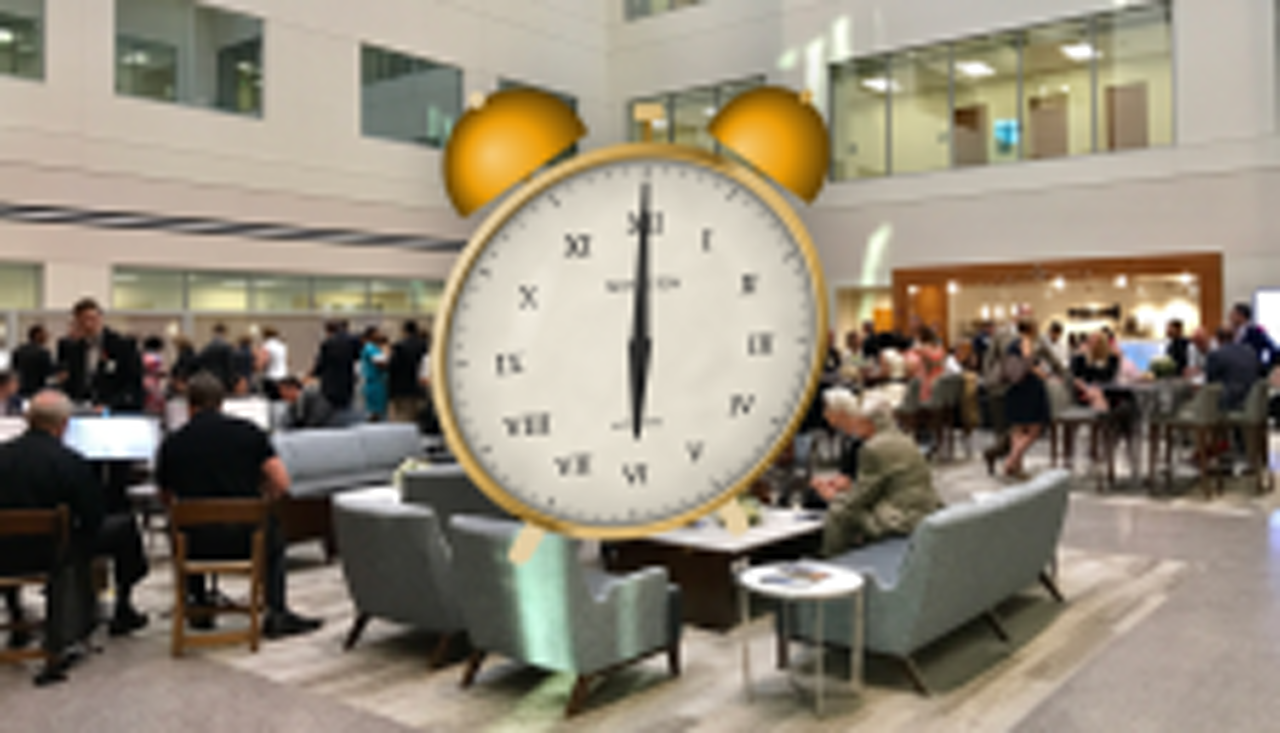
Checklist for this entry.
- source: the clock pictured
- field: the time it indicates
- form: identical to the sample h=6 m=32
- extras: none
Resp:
h=6 m=0
